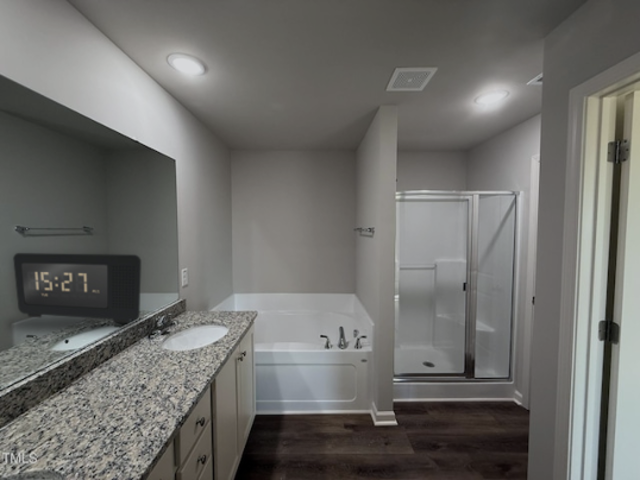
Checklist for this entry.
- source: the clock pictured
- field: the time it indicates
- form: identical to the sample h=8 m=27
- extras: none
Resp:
h=15 m=27
